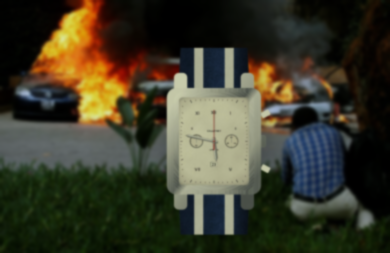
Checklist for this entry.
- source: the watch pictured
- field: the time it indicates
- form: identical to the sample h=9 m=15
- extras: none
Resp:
h=5 m=47
